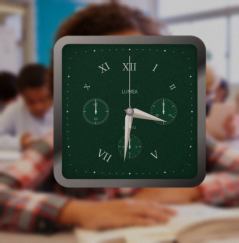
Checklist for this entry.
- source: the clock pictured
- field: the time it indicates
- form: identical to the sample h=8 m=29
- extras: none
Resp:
h=3 m=31
